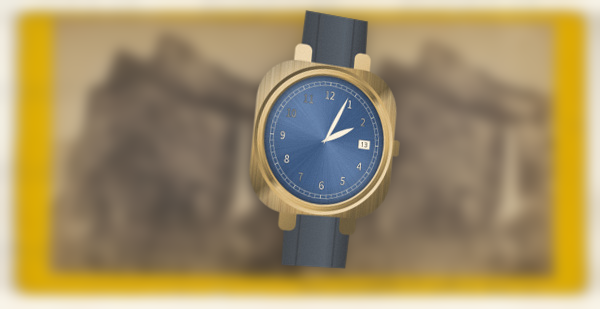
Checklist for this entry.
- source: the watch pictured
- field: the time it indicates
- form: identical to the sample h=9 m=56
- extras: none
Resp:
h=2 m=4
